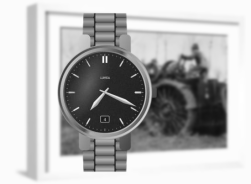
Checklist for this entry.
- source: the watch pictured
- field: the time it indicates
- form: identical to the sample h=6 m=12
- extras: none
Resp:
h=7 m=19
